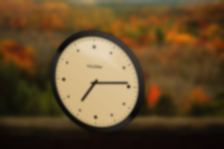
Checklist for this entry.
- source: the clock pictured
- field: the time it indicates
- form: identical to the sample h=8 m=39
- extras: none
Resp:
h=7 m=14
